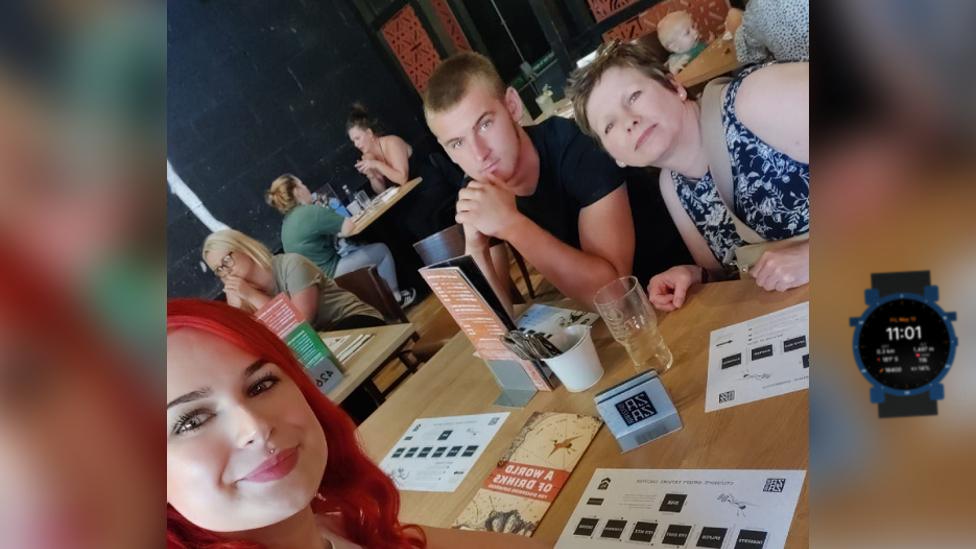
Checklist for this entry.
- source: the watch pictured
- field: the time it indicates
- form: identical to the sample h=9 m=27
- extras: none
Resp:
h=11 m=1
